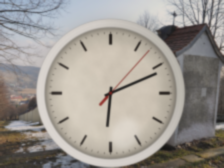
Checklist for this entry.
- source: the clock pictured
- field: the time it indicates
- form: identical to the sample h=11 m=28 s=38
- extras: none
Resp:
h=6 m=11 s=7
